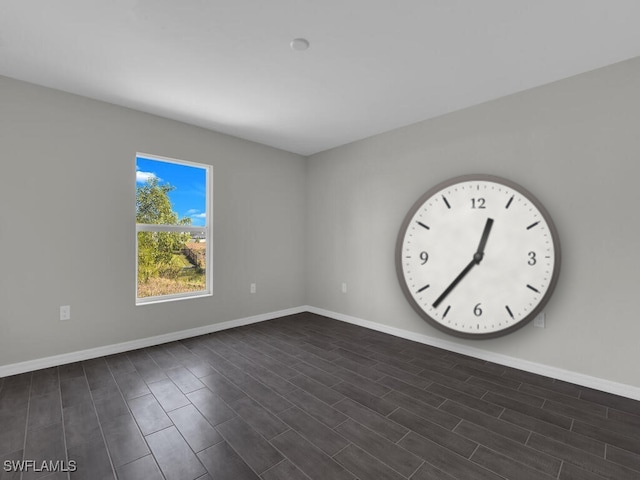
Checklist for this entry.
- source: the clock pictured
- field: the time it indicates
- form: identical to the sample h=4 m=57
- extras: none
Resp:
h=12 m=37
